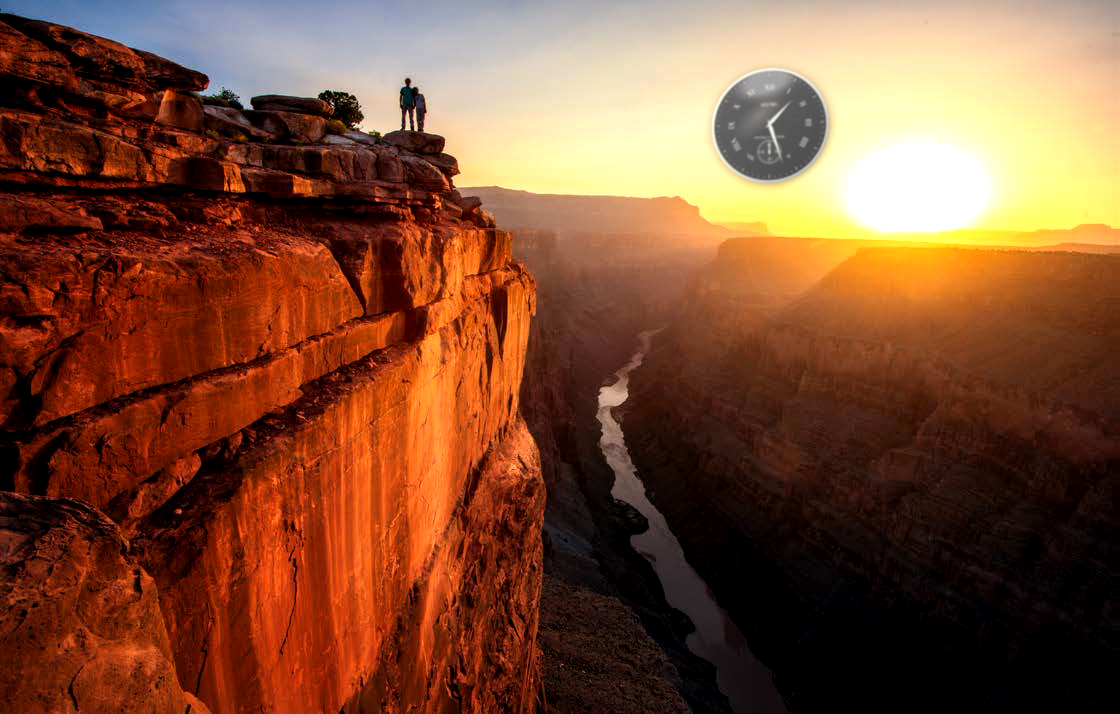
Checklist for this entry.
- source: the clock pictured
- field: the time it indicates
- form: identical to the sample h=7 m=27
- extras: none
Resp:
h=1 m=27
